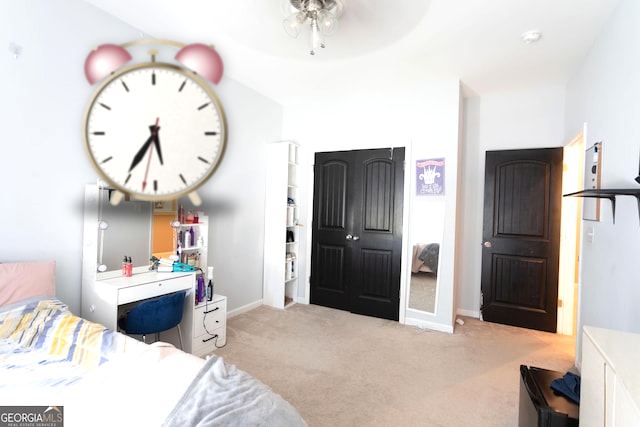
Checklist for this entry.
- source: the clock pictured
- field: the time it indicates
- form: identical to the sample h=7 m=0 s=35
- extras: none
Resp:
h=5 m=35 s=32
